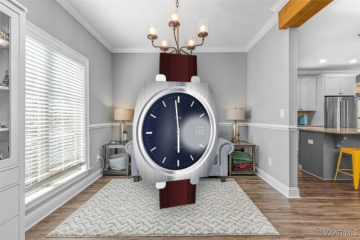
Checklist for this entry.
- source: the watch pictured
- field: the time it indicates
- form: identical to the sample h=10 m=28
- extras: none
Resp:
h=5 m=59
